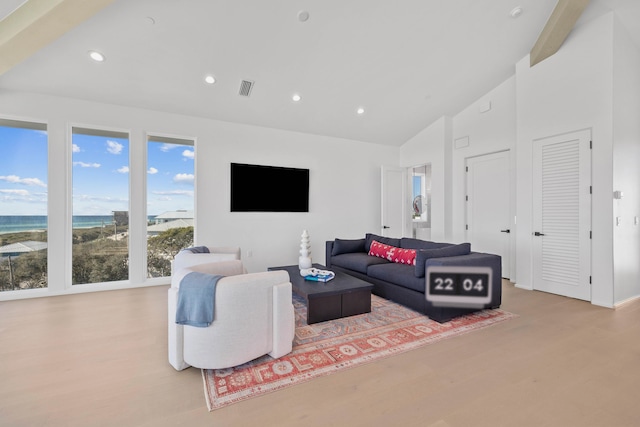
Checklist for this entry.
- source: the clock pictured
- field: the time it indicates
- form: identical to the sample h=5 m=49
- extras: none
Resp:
h=22 m=4
